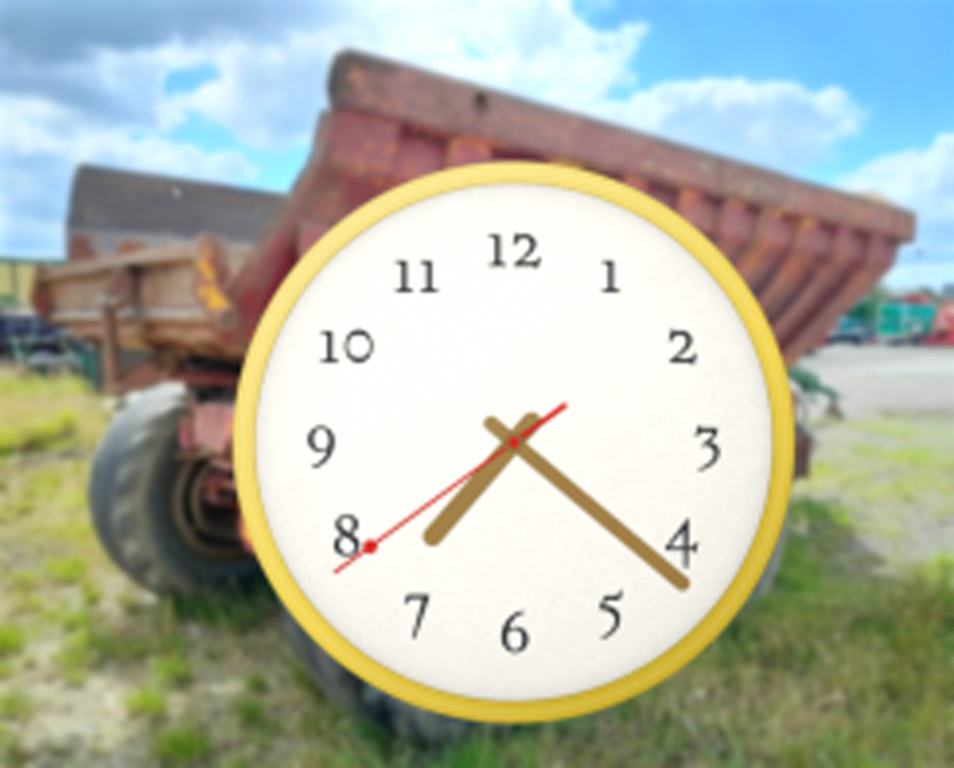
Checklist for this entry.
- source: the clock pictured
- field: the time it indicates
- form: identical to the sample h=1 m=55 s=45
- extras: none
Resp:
h=7 m=21 s=39
